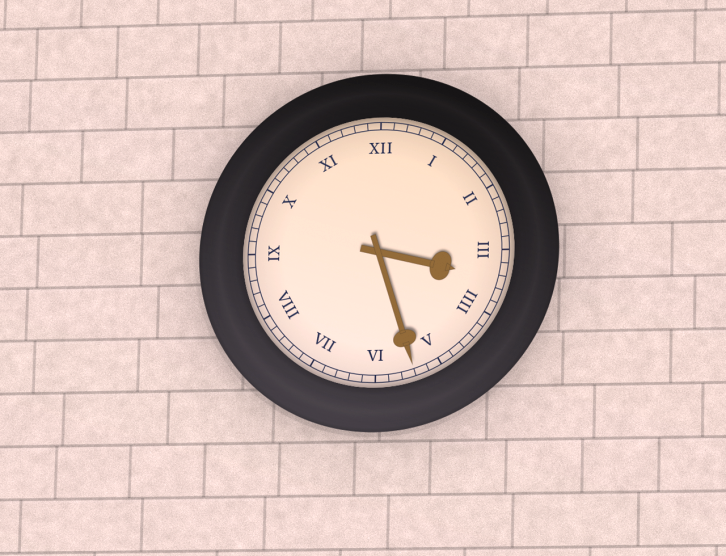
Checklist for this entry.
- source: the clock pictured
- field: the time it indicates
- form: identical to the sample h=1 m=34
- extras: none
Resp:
h=3 m=27
